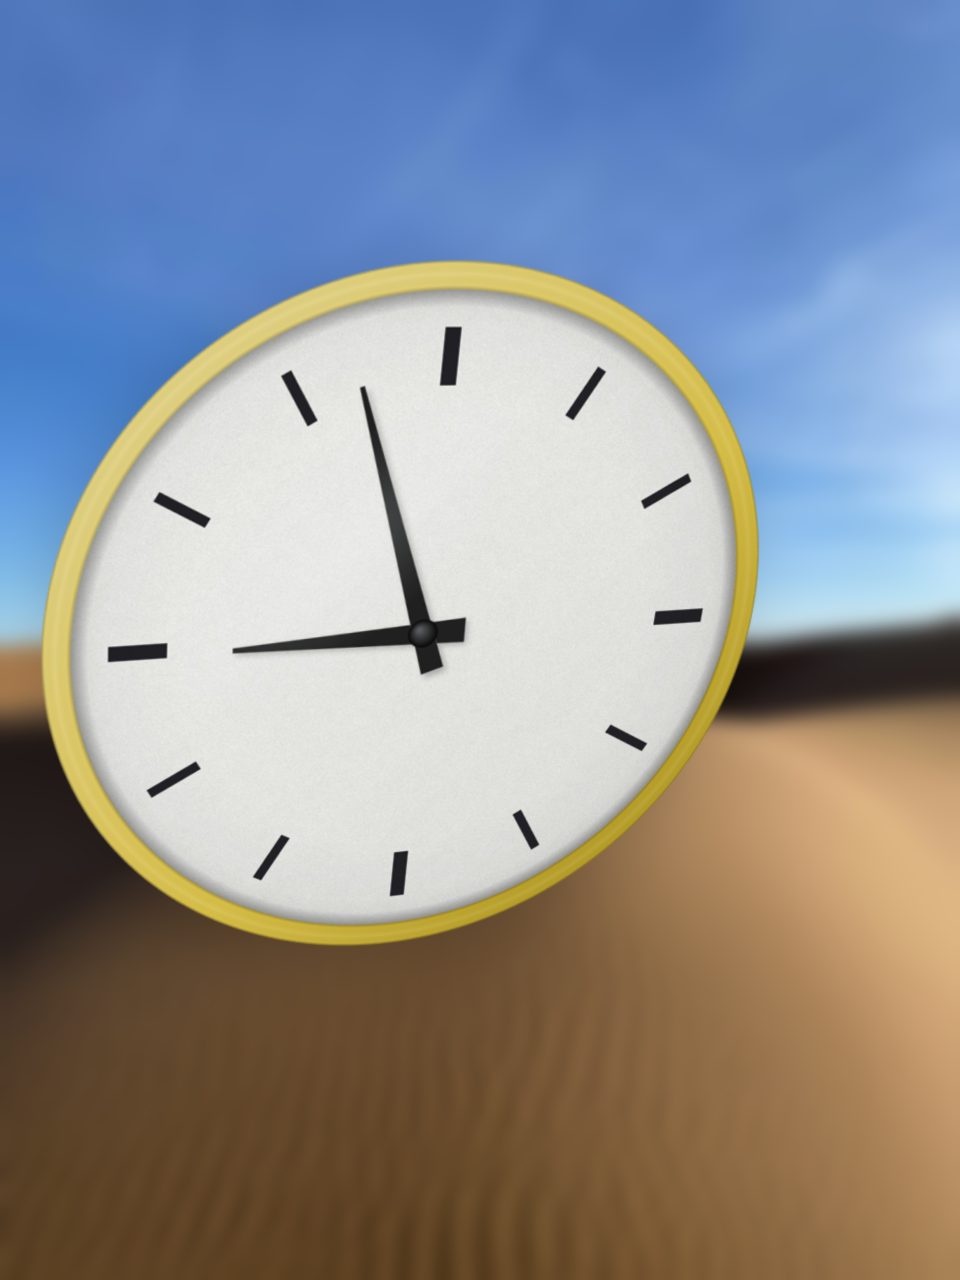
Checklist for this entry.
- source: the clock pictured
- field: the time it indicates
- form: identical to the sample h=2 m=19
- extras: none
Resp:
h=8 m=57
